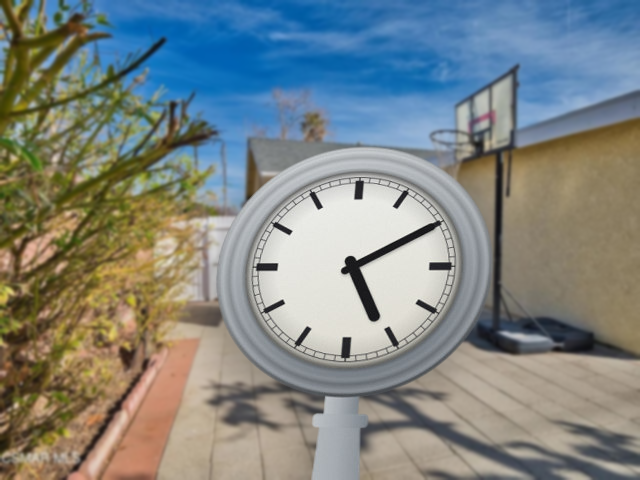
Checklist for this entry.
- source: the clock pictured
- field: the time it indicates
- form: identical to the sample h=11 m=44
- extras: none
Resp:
h=5 m=10
